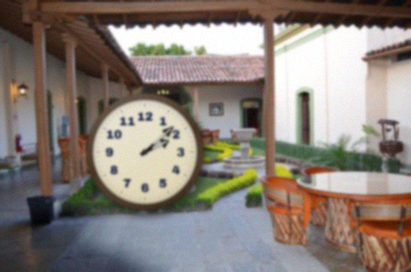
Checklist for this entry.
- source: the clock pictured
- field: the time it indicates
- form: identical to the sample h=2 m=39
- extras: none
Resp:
h=2 m=8
